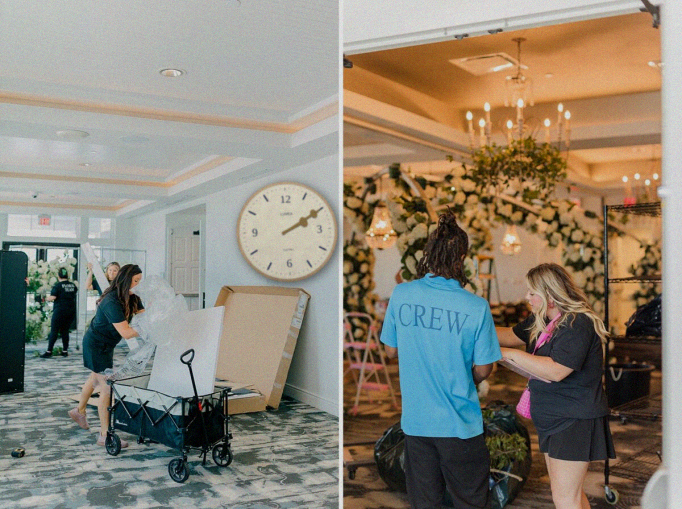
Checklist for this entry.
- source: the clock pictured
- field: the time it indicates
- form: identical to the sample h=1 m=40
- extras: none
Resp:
h=2 m=10
